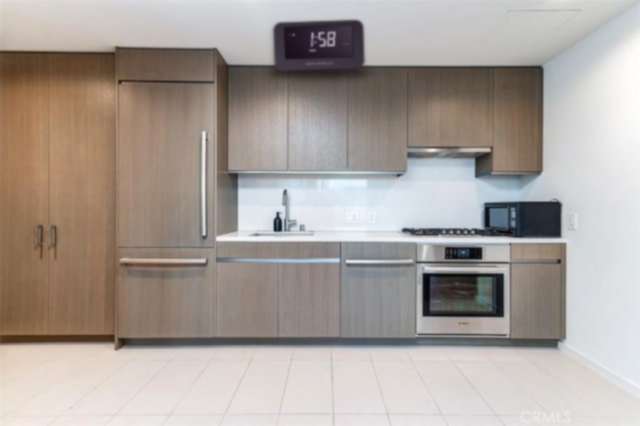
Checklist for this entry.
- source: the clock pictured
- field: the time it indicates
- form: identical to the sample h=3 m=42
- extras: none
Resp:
h=1 m=58
